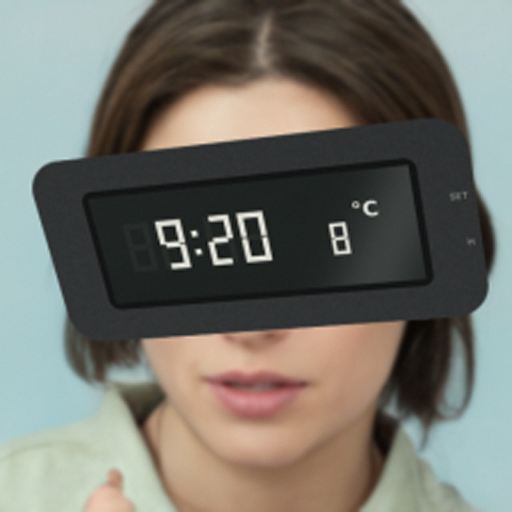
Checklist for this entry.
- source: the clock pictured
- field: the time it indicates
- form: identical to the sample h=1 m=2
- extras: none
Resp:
h=9 m=20
